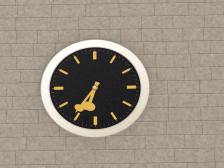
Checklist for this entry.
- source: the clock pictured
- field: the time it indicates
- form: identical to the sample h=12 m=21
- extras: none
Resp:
h=6 m=36
